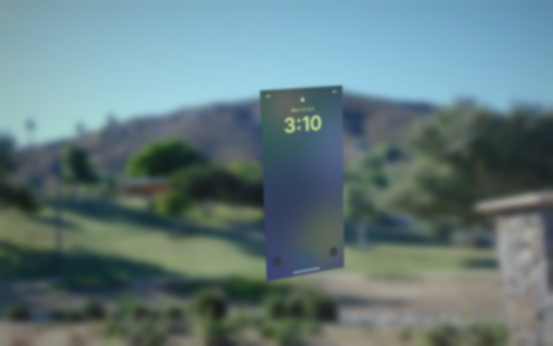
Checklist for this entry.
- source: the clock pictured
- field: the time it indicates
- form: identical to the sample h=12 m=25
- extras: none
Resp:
h=3 m=10
